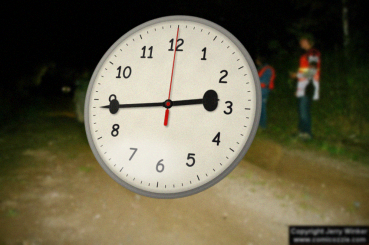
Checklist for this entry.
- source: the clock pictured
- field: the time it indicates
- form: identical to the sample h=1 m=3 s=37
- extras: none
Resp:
h=2 m=44 s=0
